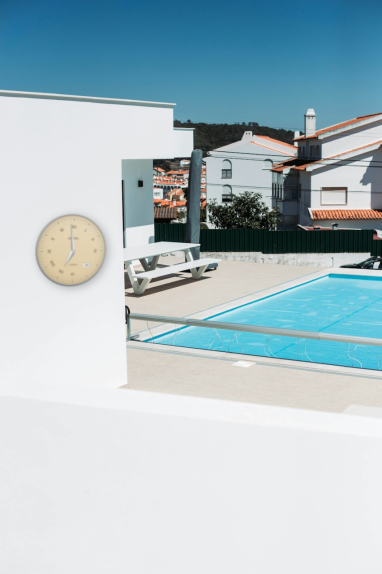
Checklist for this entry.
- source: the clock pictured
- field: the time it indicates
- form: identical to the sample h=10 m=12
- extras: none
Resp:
h=6 m=59
